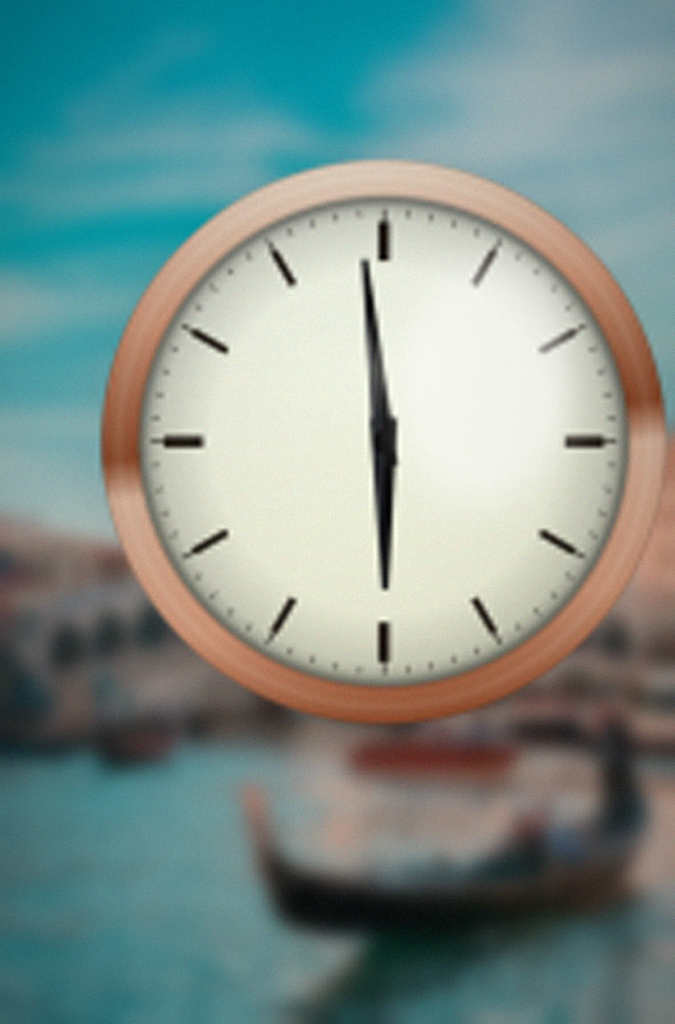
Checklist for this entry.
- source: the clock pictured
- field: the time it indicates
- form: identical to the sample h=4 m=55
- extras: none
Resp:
h=5 m=59
